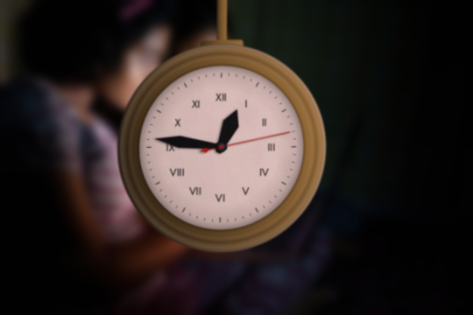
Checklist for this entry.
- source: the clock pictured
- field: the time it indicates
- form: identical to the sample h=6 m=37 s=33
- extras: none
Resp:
h=12 m=46 s=13
